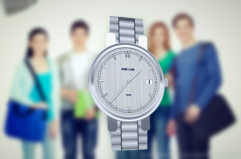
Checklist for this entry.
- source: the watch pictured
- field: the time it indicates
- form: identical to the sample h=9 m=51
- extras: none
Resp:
h=1 m=37
